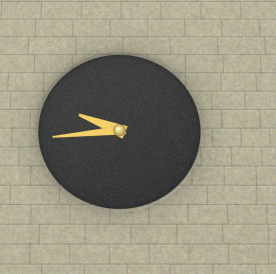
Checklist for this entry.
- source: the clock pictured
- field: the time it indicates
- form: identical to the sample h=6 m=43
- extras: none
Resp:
h=9 m=44
